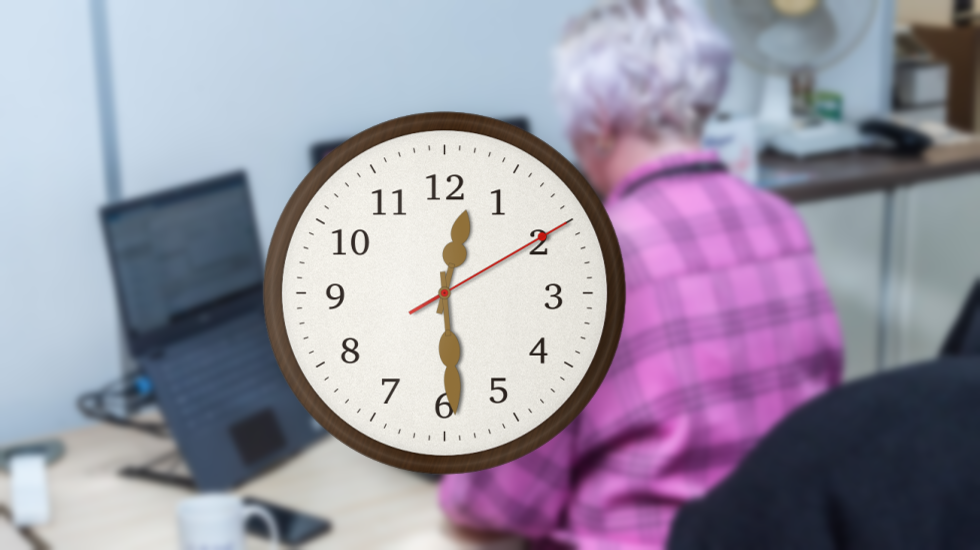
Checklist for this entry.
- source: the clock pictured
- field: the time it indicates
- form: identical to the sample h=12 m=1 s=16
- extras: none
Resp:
h=12 m=29 s=10
